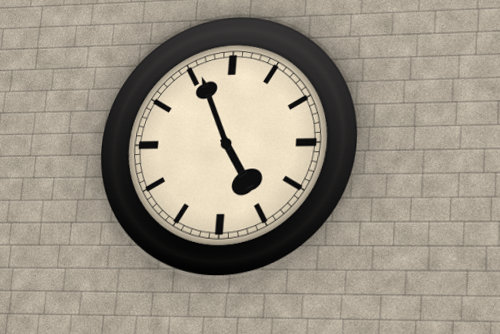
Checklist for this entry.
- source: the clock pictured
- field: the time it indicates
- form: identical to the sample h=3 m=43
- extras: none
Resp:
h=4 m=56
